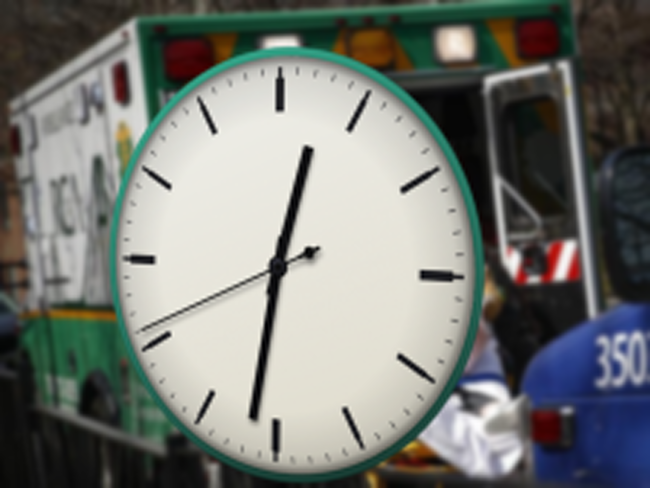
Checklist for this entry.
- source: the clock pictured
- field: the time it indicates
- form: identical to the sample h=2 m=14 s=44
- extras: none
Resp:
h=12 m=31 s=41
